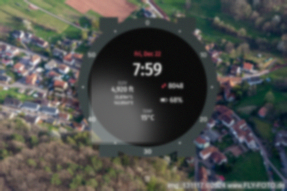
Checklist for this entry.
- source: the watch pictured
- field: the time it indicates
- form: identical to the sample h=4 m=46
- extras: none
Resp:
h=7 m=59
